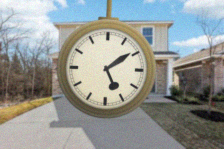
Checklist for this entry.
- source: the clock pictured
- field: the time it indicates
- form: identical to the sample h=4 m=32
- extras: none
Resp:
h=5 m=9
